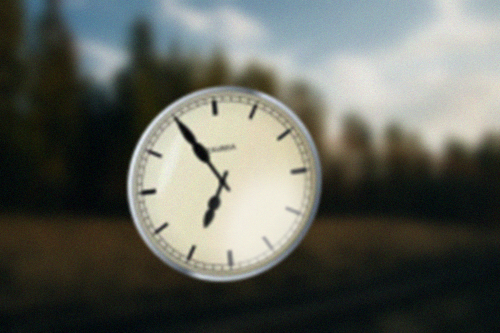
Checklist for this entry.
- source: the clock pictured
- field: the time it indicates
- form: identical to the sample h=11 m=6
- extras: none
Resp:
h=6 m=55
